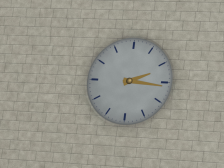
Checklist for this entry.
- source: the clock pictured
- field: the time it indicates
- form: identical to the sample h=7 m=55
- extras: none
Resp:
h=2 m=16
